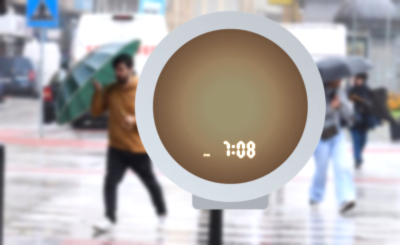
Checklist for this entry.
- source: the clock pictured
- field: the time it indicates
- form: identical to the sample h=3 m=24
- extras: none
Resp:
h=7 m=8
